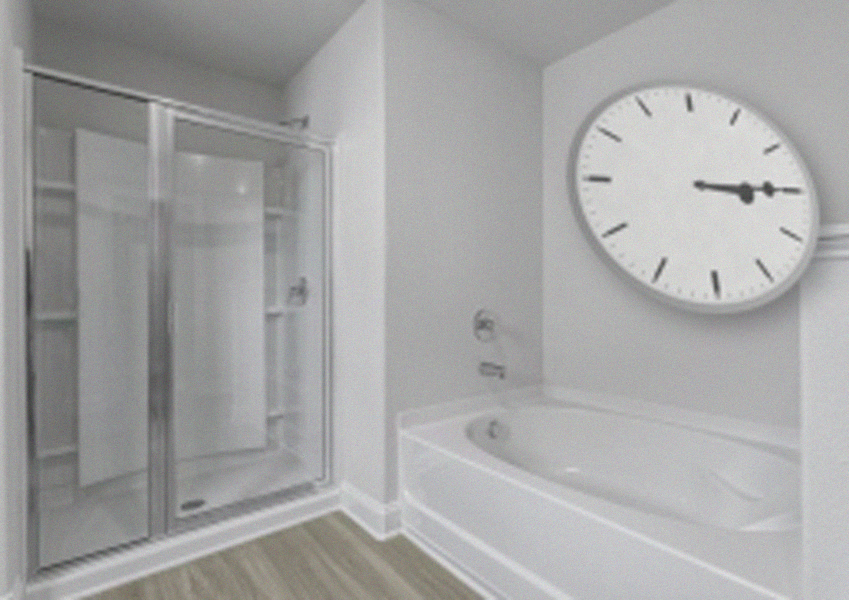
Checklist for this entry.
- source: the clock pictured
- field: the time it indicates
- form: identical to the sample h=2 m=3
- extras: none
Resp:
h=3 m=15
